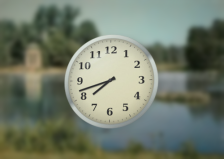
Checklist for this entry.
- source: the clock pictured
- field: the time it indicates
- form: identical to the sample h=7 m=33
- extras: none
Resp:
h=7 m=42
